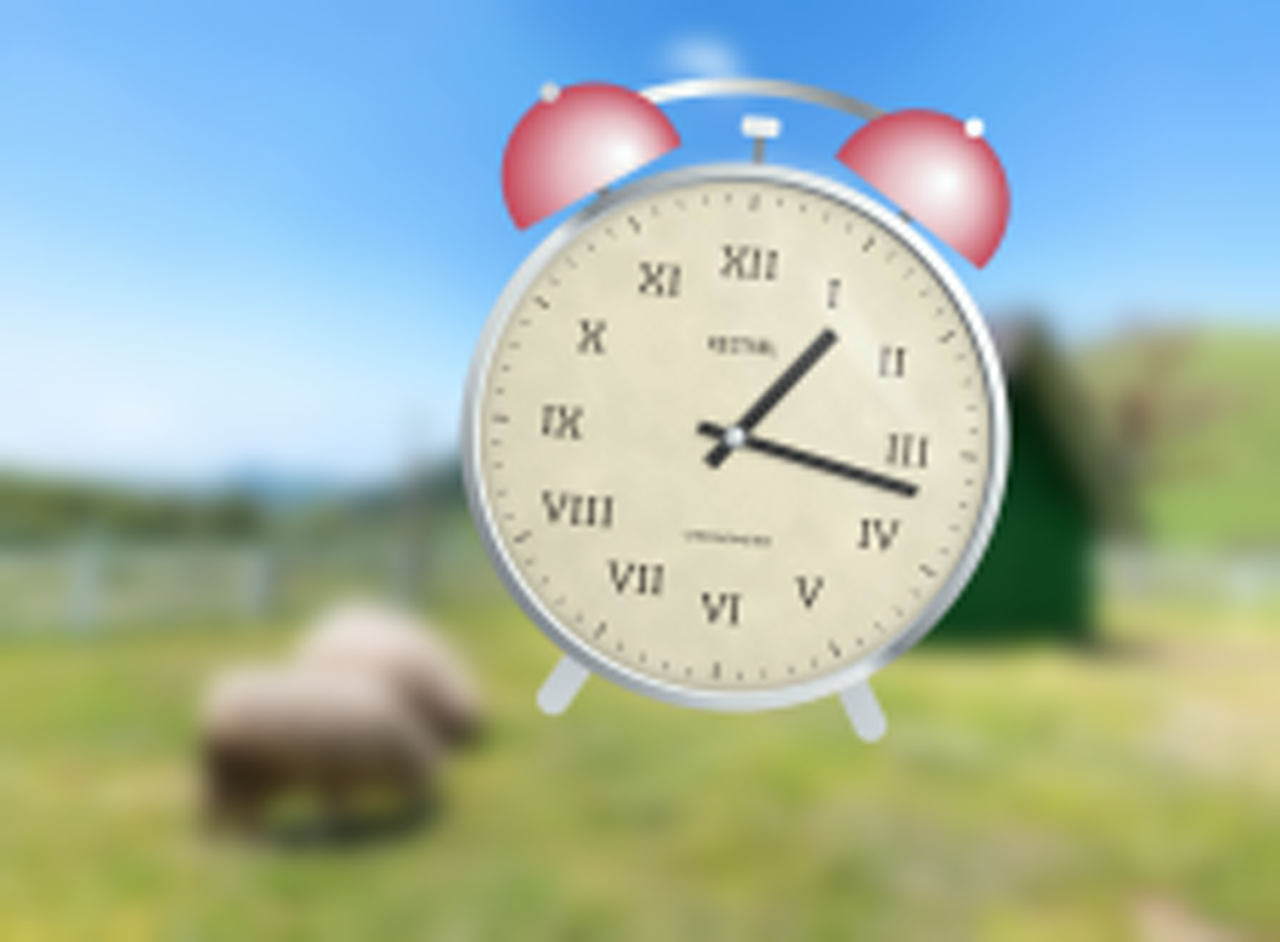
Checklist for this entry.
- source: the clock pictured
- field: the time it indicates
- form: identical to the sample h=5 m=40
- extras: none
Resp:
h=1 m=17
